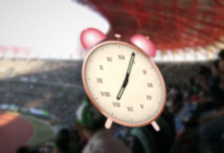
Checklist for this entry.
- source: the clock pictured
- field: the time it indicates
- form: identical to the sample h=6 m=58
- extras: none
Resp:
h=7 m=4
